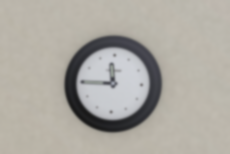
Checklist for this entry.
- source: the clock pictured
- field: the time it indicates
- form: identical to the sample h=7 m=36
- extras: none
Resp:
h=11 m=45
